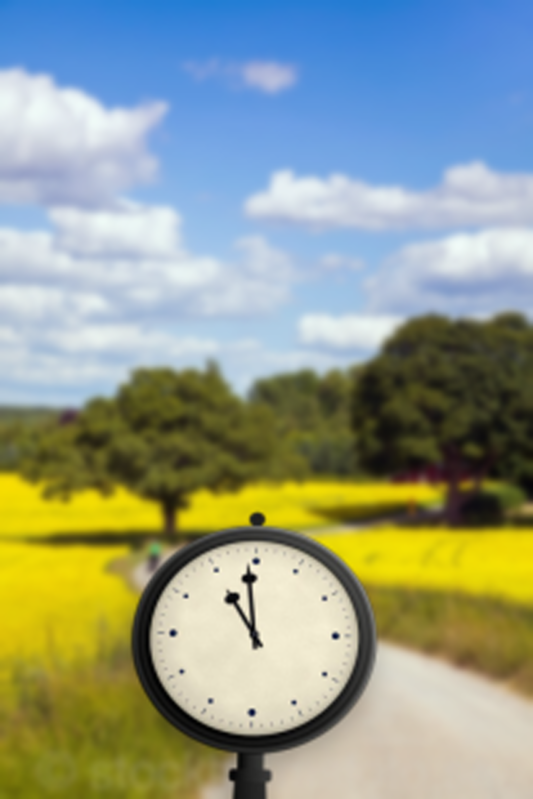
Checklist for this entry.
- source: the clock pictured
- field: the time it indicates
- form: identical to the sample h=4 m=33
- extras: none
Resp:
h=10 m=59
